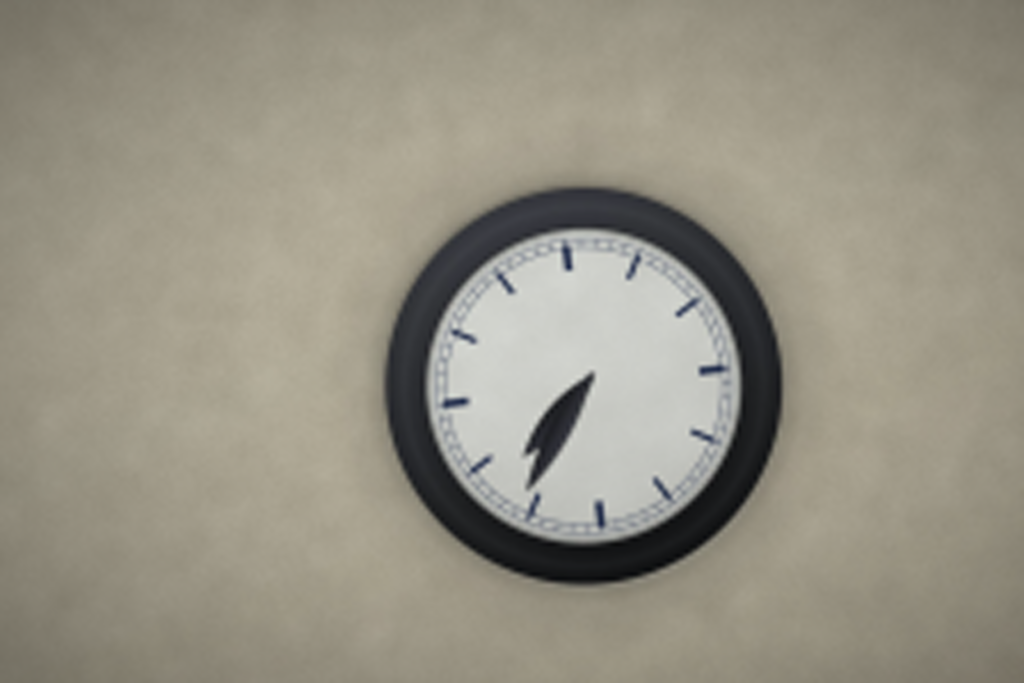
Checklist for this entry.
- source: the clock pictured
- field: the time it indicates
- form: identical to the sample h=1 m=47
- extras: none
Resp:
h=7 m=36
